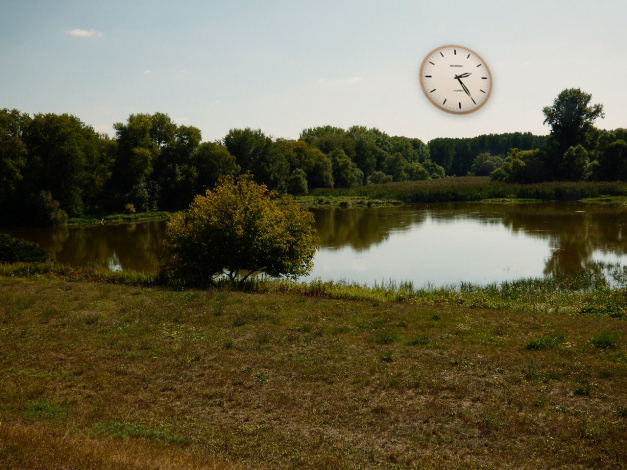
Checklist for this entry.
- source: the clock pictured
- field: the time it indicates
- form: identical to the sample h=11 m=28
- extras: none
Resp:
h=2 m=25
